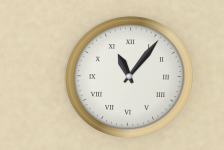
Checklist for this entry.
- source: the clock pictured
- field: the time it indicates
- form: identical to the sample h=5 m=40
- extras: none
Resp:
h=11 m=6
